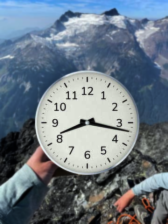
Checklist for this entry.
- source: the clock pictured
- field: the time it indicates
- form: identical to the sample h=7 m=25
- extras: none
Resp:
h=8 m=17
